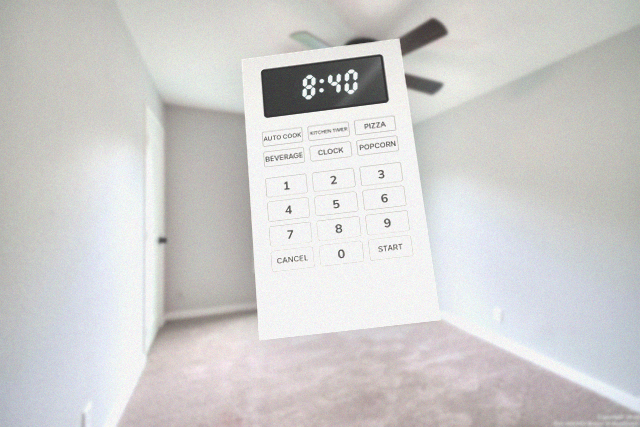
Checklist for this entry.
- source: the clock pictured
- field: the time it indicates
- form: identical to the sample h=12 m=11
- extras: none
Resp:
h=8 m=40
